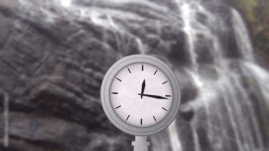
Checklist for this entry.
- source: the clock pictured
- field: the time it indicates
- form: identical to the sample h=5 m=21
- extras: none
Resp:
h=12 m=16
